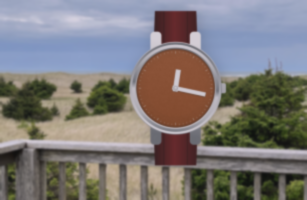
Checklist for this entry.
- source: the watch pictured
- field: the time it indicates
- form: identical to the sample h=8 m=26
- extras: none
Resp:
h=12 m=17
